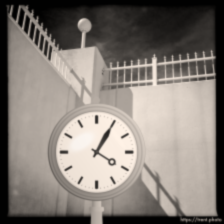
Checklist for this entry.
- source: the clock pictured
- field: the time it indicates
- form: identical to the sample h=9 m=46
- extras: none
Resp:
h=4 m=5
